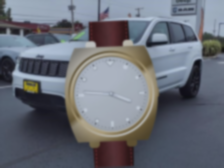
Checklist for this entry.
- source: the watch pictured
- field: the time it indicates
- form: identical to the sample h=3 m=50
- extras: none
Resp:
h=3 m=46
